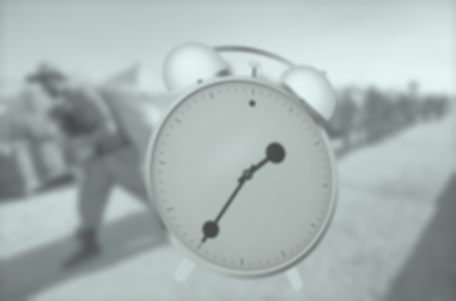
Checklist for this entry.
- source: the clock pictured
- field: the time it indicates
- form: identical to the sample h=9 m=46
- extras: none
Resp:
h=1 m=35
